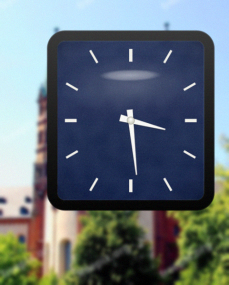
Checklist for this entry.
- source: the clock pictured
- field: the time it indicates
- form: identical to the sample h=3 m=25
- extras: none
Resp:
h=3 m=29
